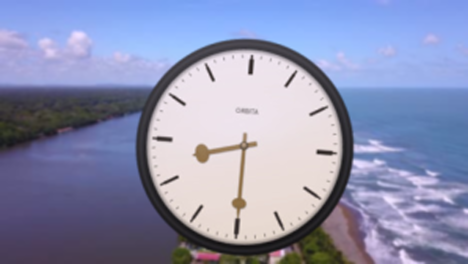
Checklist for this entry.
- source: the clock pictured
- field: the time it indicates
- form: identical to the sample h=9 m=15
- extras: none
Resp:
h=8 m=30
